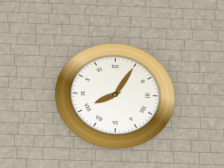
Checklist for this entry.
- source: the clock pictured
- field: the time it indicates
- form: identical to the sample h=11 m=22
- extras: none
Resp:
h=8 m=5
